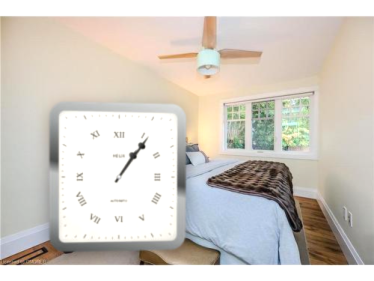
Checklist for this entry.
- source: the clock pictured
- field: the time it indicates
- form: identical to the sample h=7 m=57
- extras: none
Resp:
h=1 m=6
